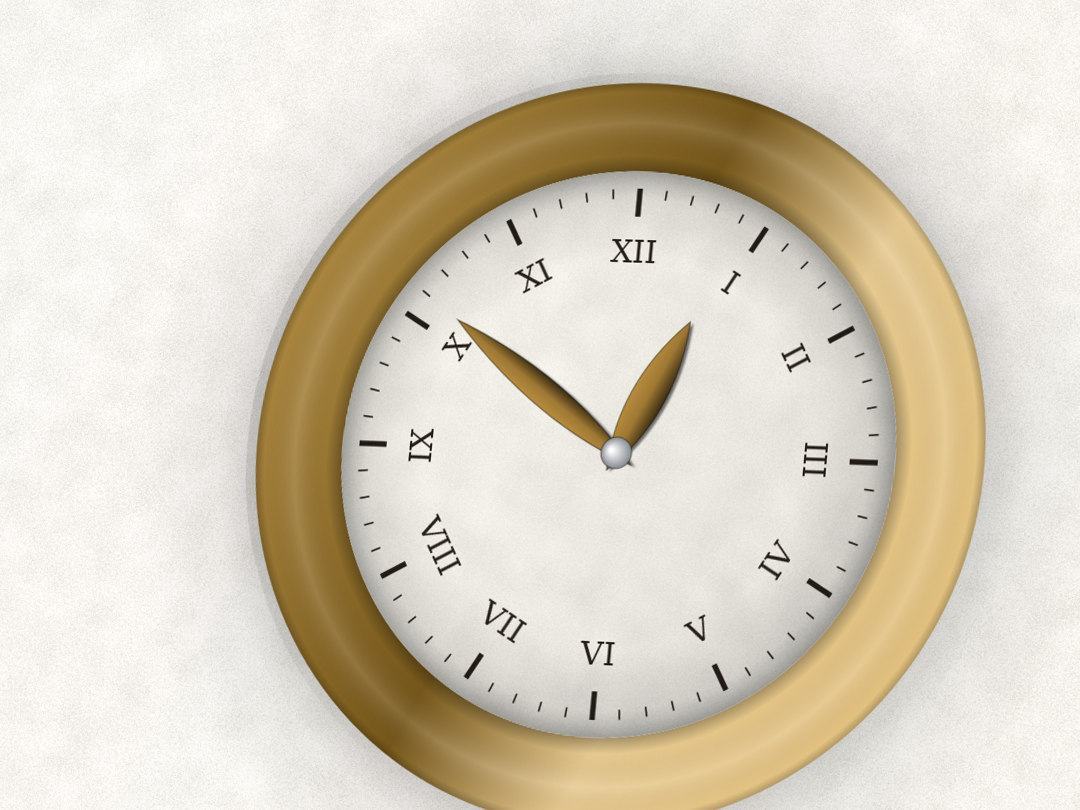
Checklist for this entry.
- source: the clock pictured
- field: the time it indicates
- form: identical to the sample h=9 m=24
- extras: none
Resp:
h=12 m=51
